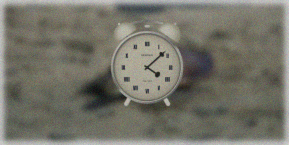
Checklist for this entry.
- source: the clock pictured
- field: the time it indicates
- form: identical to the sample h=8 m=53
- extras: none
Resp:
h=4 m=8
